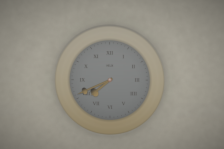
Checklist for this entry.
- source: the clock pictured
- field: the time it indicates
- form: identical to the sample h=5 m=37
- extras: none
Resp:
h=7 m=41
